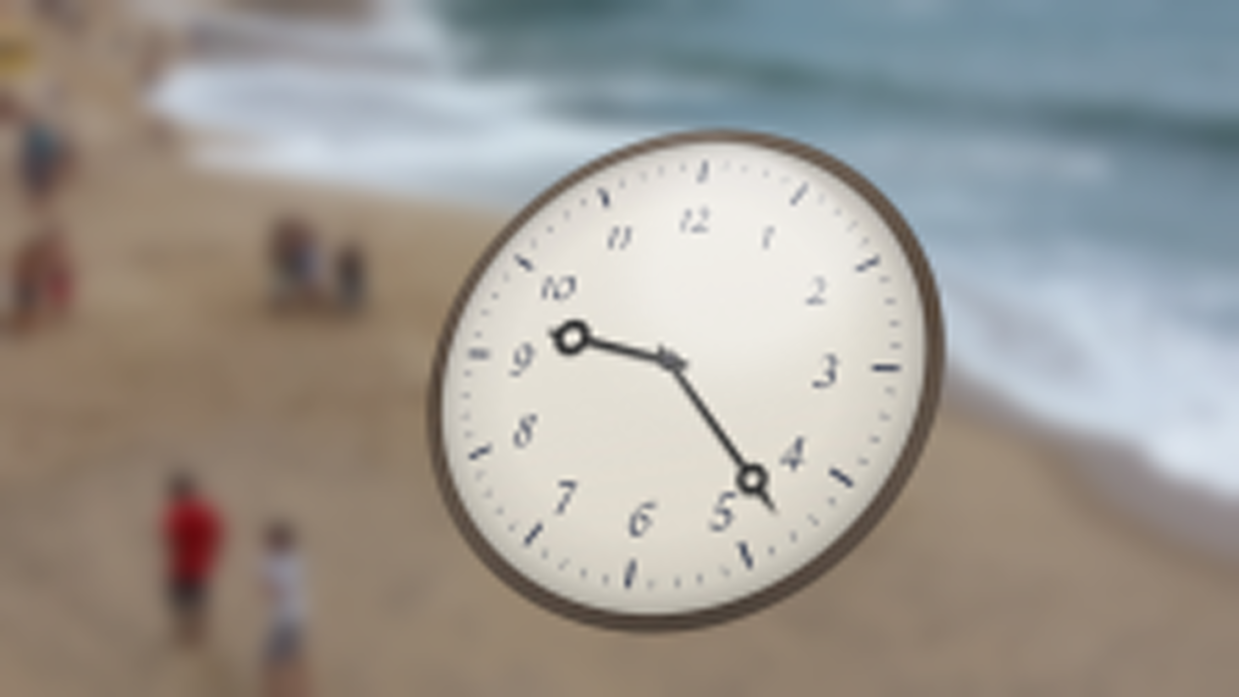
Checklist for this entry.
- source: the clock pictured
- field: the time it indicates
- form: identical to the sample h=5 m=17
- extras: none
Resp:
h=9 m=23
